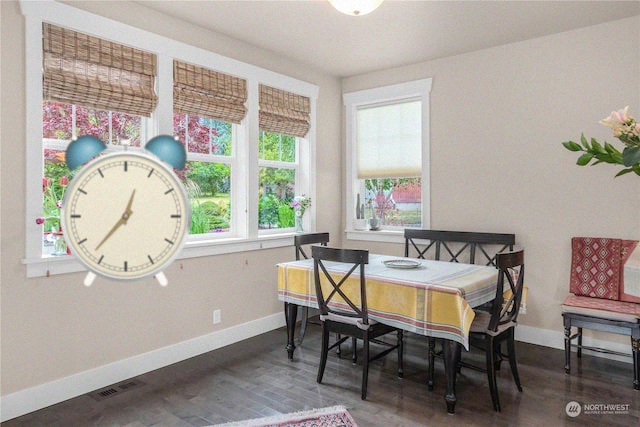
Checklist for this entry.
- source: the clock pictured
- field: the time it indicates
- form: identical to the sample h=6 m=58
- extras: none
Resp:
h=12 m=37
